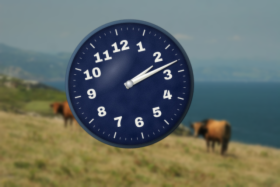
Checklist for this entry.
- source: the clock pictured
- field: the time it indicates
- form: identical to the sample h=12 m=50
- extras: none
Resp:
h=2 m=13
